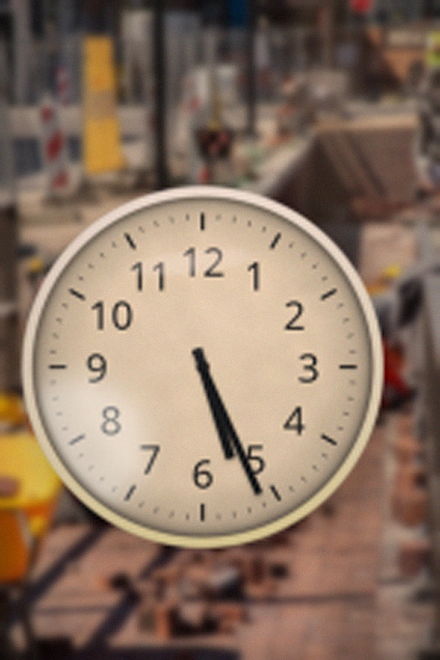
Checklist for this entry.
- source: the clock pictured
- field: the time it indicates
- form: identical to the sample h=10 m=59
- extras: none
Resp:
h=5 m=26
